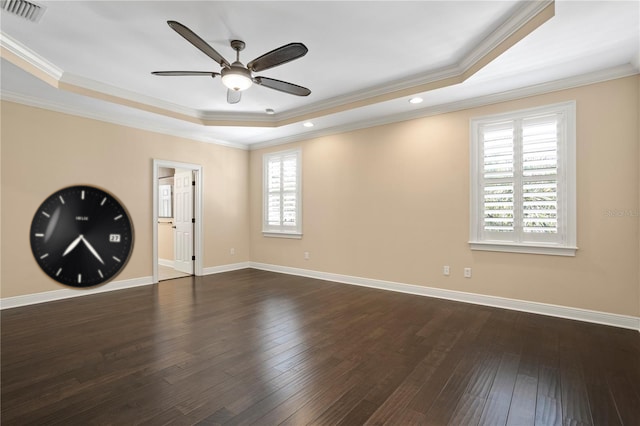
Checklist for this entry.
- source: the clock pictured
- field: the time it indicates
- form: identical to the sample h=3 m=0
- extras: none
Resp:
h=7 m=23
